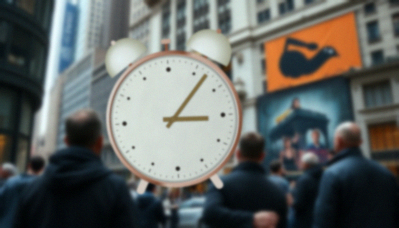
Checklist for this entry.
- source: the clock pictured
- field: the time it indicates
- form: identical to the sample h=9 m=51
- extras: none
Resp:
h=3 m=7
